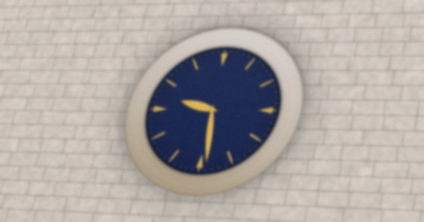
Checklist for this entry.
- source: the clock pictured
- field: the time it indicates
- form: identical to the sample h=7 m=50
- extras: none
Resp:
h=9 m=29
